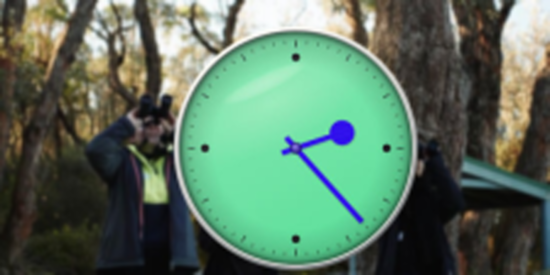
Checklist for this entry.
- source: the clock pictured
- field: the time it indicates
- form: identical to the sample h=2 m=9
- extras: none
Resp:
h=2 m=23
